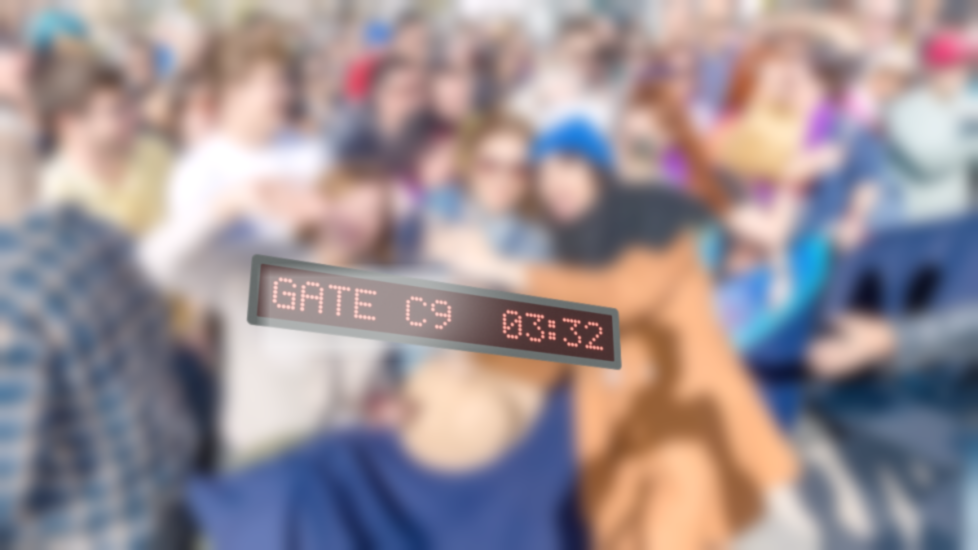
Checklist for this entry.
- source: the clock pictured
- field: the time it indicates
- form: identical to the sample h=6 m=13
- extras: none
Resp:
h=3 m=32
